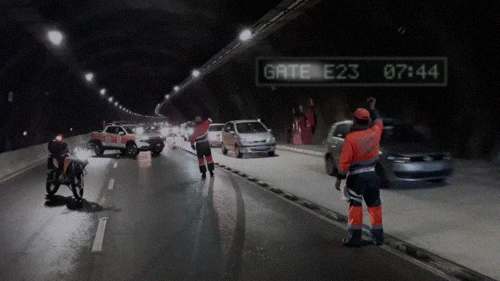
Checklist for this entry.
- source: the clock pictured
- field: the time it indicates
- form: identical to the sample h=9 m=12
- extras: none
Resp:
h=7 m=44
